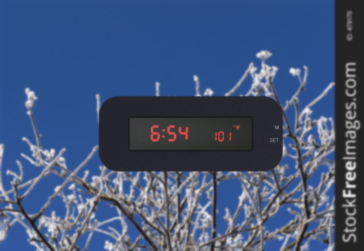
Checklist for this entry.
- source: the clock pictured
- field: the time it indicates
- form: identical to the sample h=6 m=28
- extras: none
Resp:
h=6 m=54
